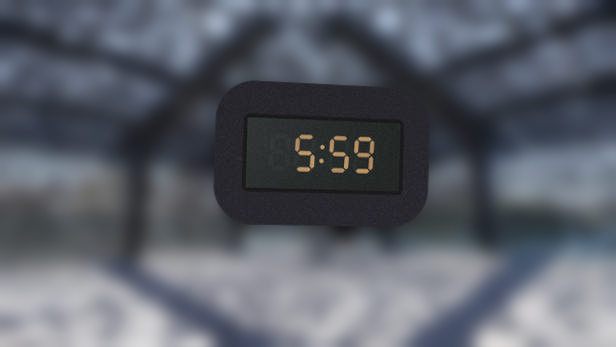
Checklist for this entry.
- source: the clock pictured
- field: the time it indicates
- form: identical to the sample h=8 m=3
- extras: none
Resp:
h=5 m=59
